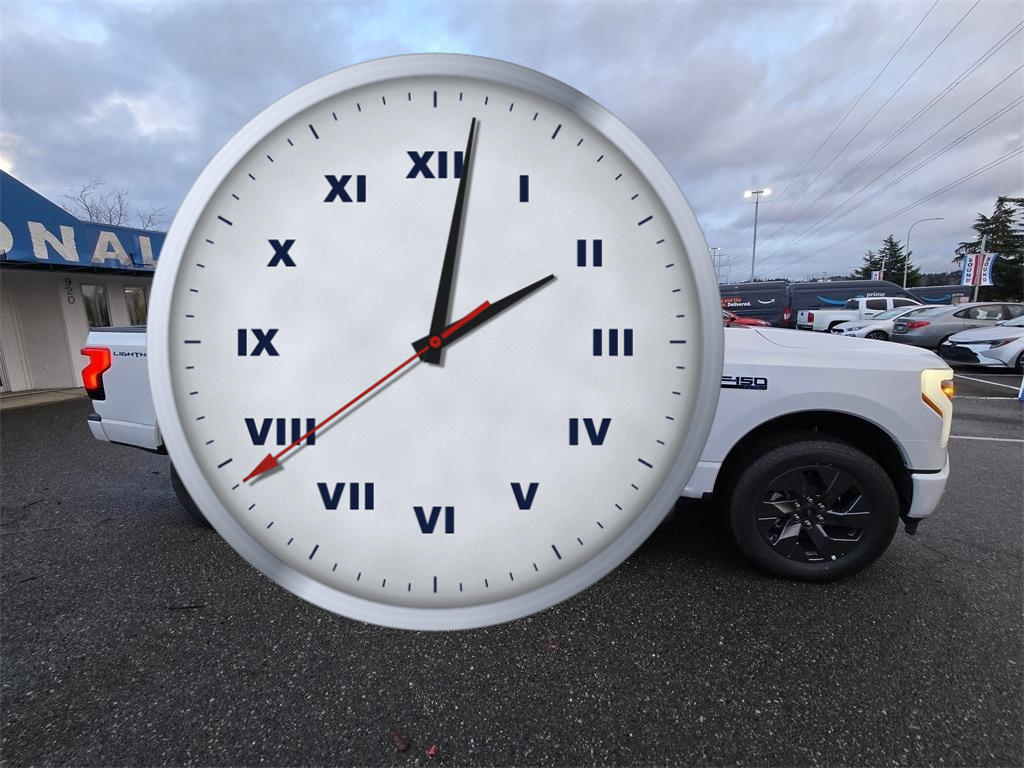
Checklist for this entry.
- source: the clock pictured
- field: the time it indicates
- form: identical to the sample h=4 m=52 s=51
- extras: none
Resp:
h=2 m=1 s=39
